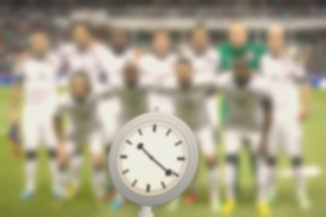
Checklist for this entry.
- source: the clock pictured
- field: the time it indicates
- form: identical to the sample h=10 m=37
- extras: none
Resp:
h=10 m=21
